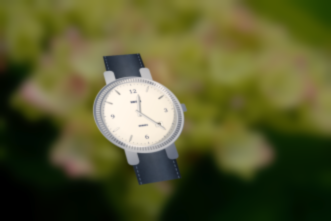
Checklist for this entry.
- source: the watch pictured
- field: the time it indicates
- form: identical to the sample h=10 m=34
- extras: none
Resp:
h=12 m=23
